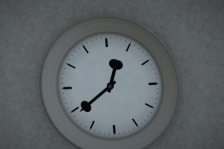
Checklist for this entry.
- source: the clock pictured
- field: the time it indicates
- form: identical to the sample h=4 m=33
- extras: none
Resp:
h=12 m=39
